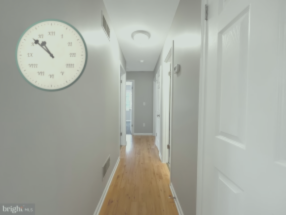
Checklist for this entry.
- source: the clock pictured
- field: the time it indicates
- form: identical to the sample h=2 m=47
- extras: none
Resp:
h=10 m=52
